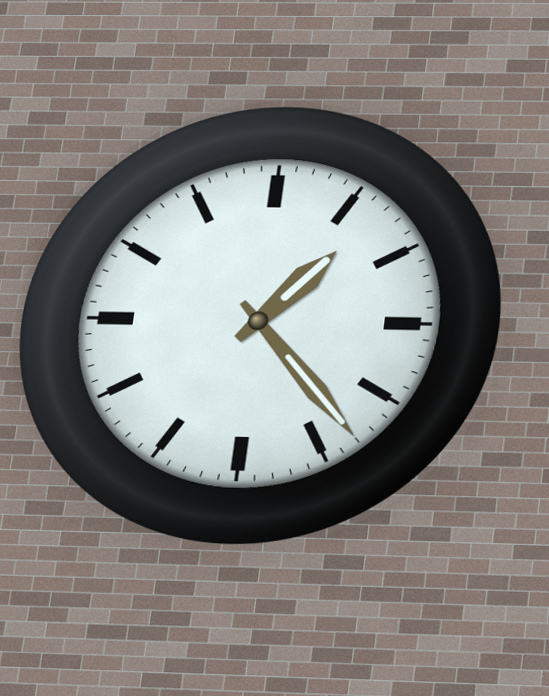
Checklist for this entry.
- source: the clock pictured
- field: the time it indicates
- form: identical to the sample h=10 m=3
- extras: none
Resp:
h=1 m=23
